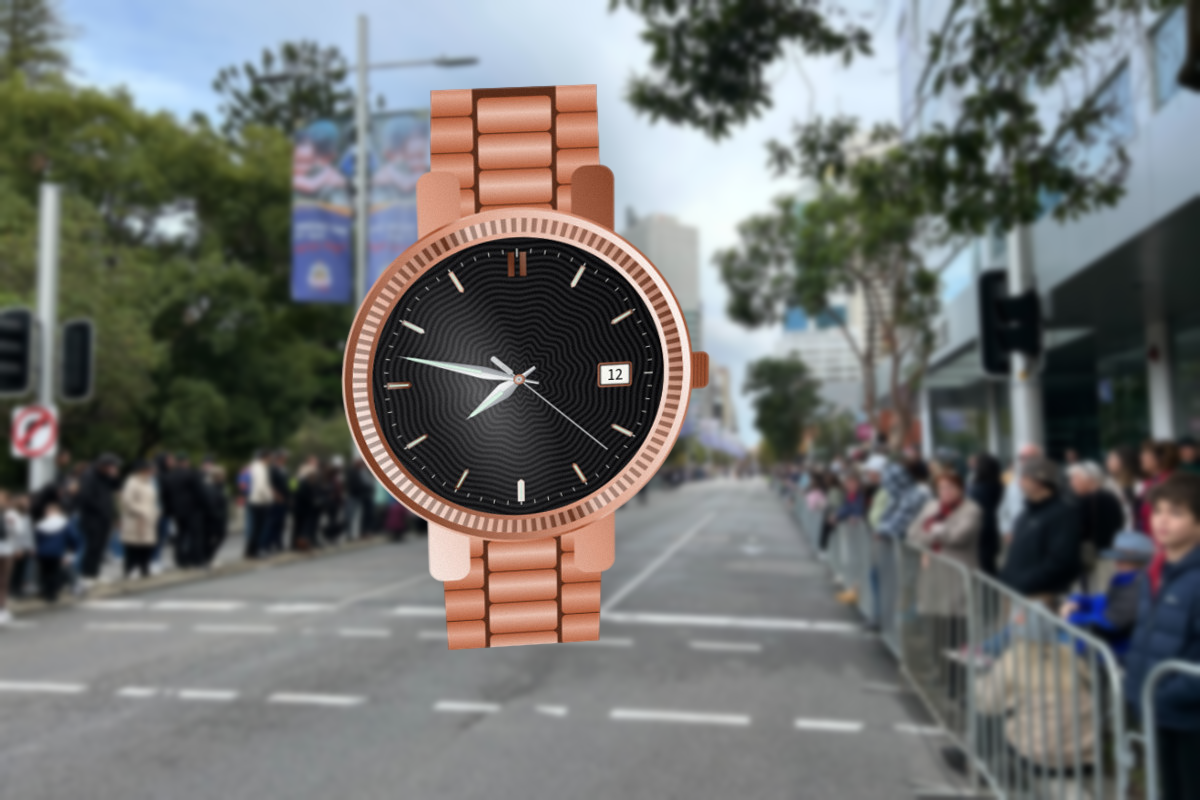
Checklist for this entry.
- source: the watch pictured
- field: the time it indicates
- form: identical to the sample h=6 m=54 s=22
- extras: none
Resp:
h=7 m=47 s=22
